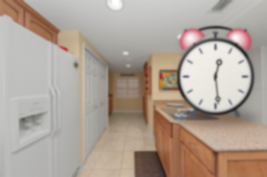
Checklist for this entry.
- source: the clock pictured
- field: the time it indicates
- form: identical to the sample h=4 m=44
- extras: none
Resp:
h=12 m=29
